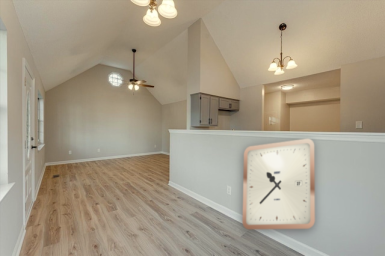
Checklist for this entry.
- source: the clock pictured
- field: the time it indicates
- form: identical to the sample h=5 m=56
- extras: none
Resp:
h=10 m=38
